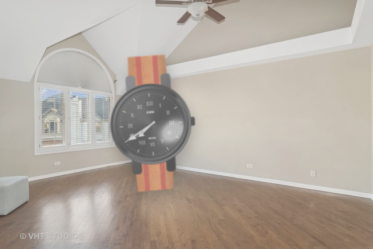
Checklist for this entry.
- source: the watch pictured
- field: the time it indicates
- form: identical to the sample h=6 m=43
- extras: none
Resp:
h=7 m=40
